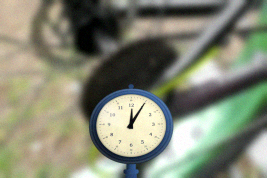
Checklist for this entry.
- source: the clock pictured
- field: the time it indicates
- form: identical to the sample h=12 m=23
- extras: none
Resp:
h=12 m=5
